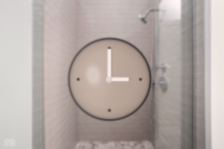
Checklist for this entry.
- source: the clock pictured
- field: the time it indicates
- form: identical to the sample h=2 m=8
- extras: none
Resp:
h=3 m=0
